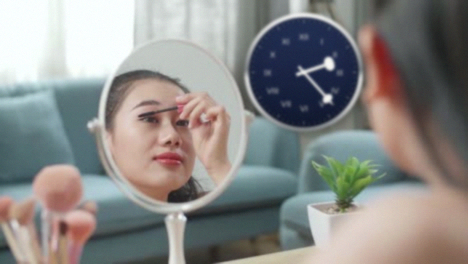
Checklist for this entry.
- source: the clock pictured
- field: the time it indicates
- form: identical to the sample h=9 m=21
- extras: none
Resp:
h=2 m=23
